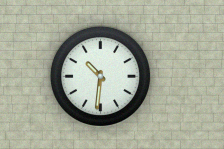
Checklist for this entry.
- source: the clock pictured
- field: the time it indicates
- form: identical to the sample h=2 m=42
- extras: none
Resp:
h=10 m=31
